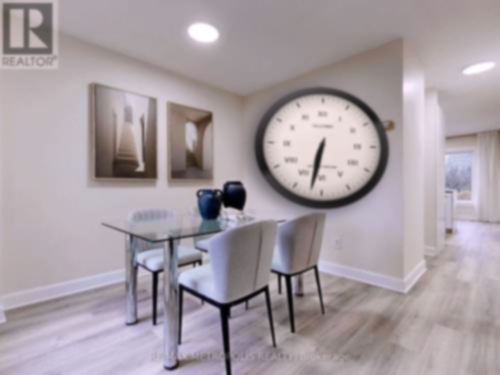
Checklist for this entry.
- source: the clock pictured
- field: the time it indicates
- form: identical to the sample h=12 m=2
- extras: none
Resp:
h=6 m=32
